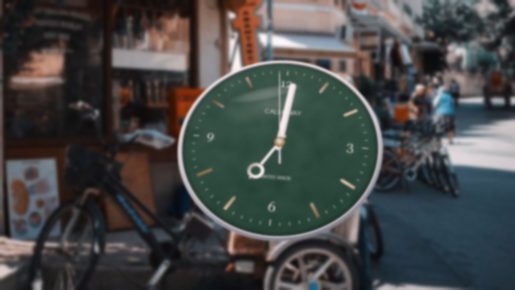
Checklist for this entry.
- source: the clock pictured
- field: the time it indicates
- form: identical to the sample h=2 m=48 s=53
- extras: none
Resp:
h=7 m=0 s=59
